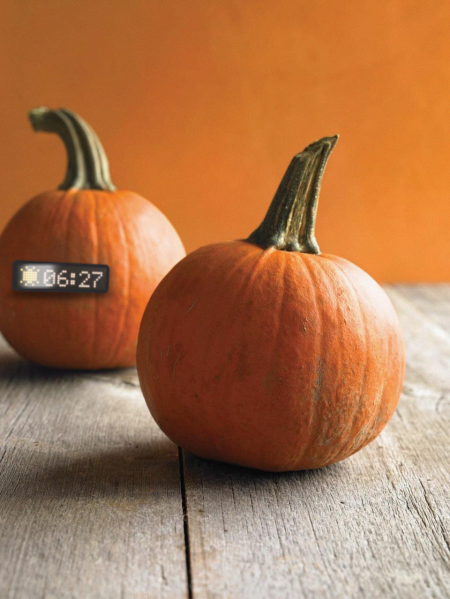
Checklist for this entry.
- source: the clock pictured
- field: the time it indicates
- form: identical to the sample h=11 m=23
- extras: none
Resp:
h=6 m=27
